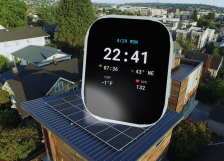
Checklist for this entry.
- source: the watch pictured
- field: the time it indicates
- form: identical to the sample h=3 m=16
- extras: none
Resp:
h=22 m=41
